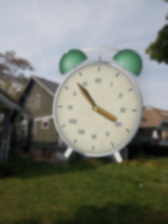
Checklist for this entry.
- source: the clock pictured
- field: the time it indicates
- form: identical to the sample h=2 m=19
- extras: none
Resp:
h=3 m=53
